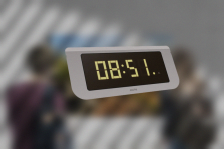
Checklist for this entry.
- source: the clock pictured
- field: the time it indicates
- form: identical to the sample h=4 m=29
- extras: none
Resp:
h=8 m=51
